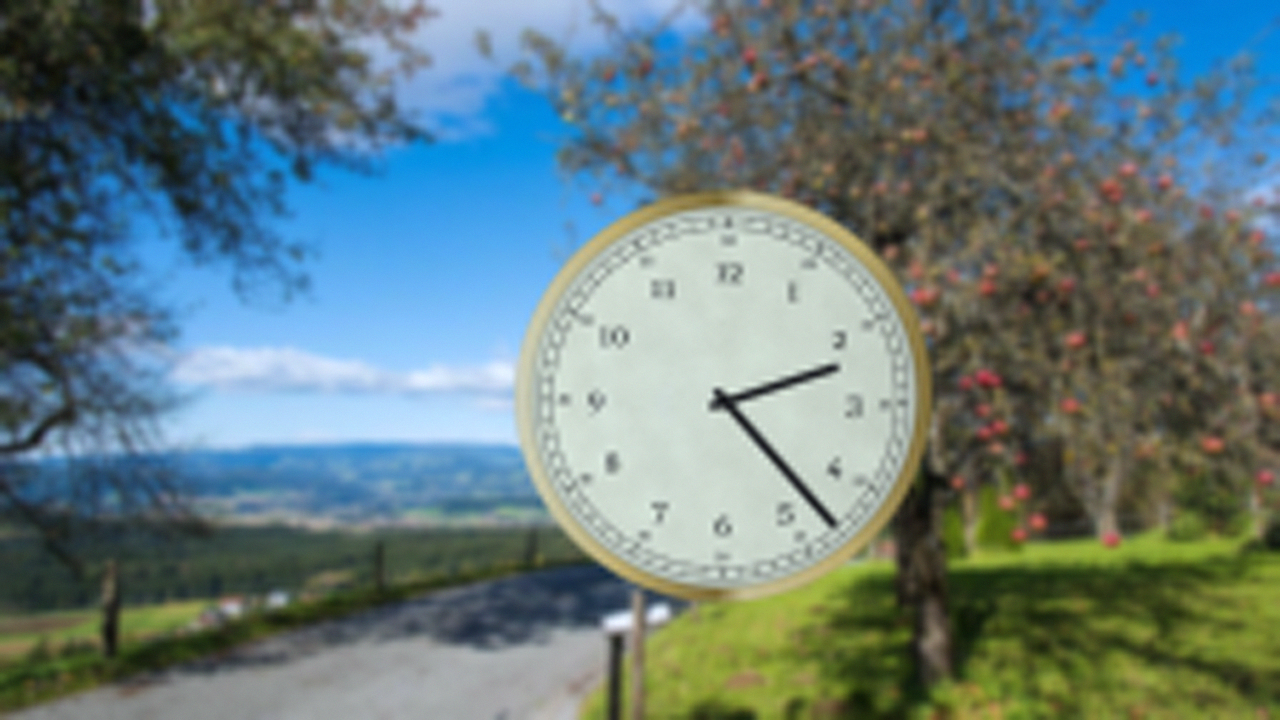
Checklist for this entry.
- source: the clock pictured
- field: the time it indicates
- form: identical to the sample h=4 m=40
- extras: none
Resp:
h=2 m=23
